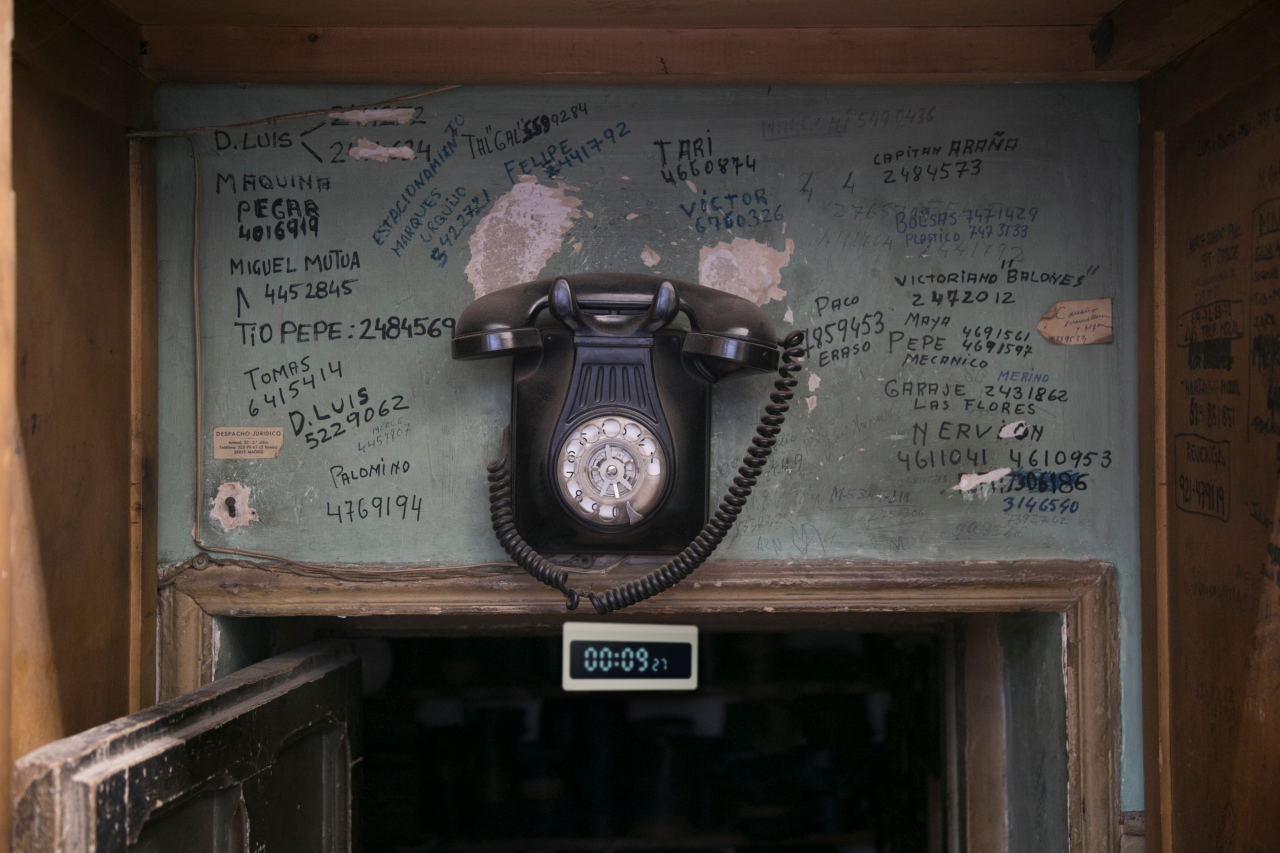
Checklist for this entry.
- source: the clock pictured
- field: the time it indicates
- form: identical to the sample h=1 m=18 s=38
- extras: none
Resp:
h=0 m=9 s=27
